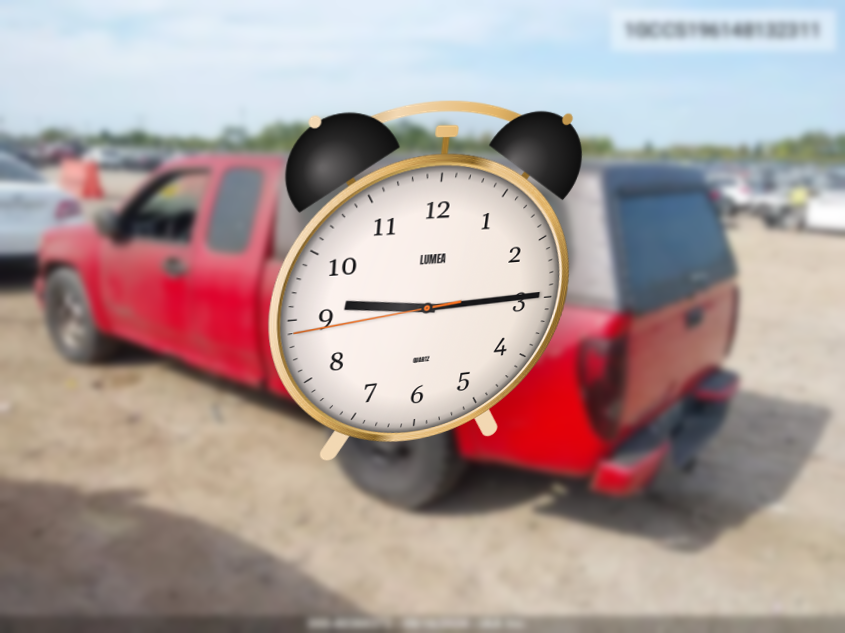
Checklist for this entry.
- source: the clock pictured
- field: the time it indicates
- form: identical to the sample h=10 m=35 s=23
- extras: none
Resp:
h=9 m=14 s=44
